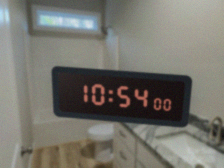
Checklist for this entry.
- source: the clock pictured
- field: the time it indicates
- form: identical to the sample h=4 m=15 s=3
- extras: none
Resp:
h=10 m=54 s=0
